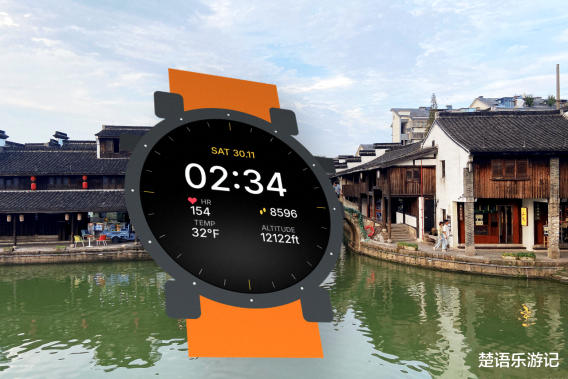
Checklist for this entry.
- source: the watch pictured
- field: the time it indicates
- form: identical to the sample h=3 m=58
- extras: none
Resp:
h=2 m=34
